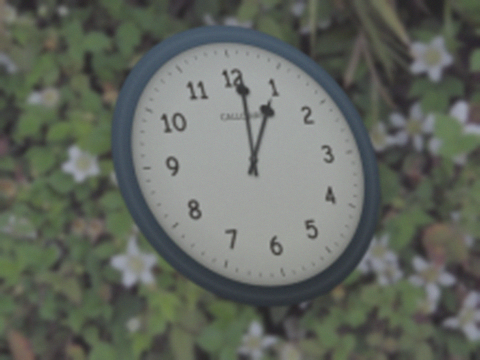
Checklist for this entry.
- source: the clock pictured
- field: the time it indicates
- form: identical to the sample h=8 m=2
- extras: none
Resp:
h=1 m=1
